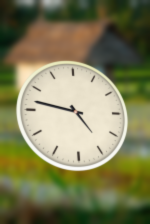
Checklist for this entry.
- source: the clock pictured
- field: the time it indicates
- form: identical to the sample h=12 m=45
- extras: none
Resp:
h=4 m=47
